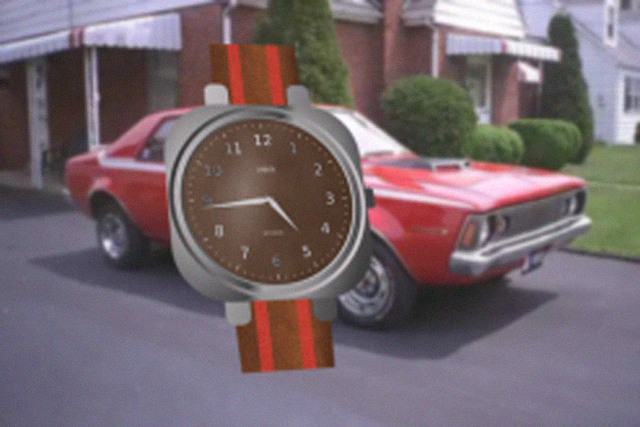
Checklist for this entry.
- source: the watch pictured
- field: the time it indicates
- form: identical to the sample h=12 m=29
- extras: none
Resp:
h=4 m=44
